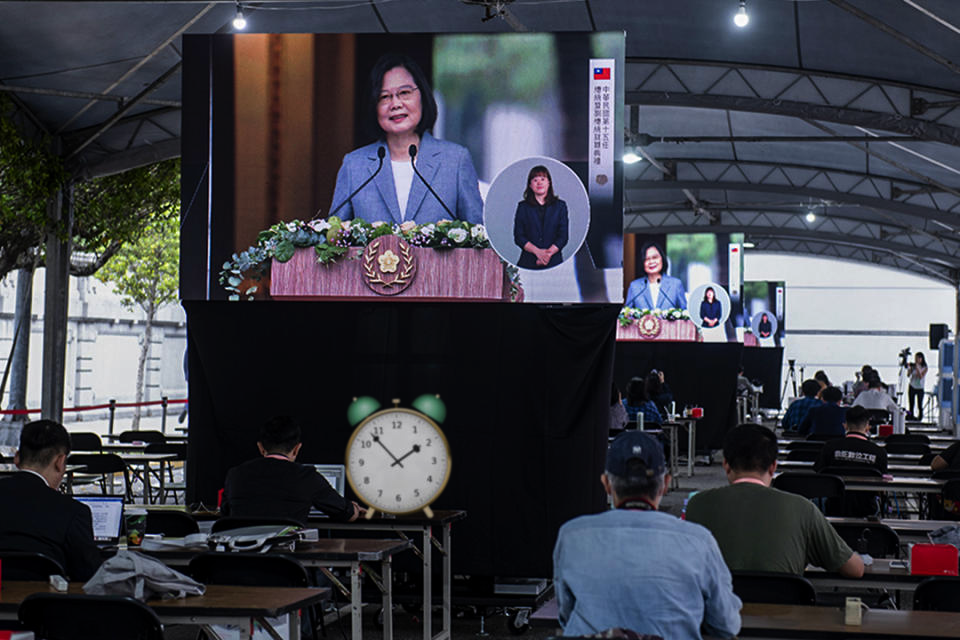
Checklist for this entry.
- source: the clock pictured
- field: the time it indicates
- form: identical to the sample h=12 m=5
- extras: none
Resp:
h=1 m=53
